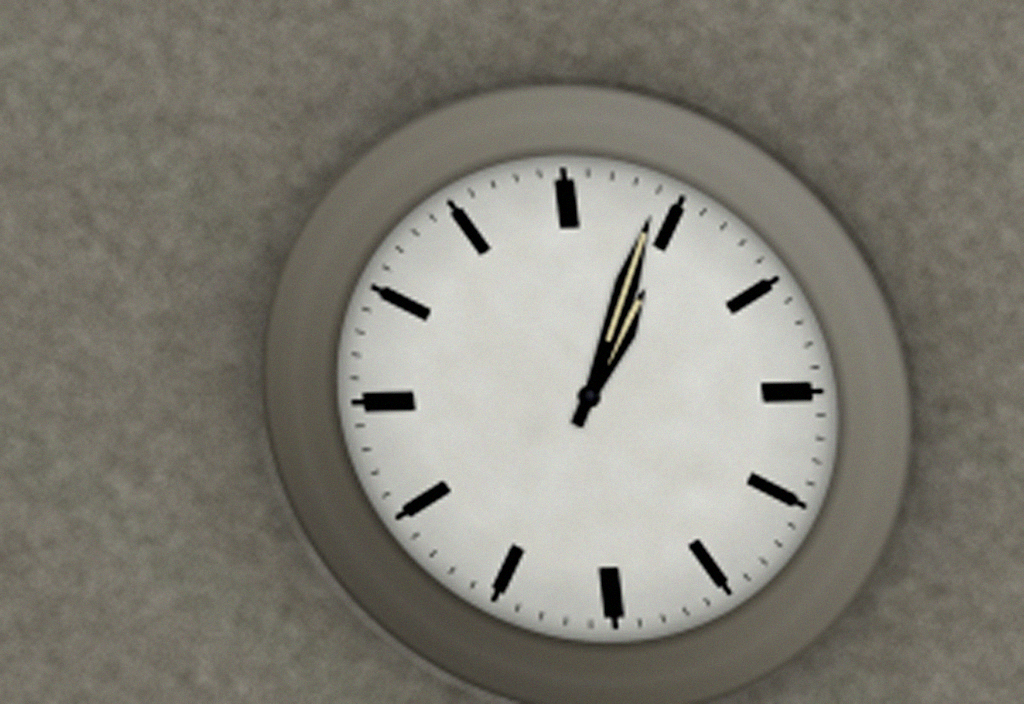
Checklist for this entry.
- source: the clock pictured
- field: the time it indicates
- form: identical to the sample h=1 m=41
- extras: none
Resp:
h=1 m=4
